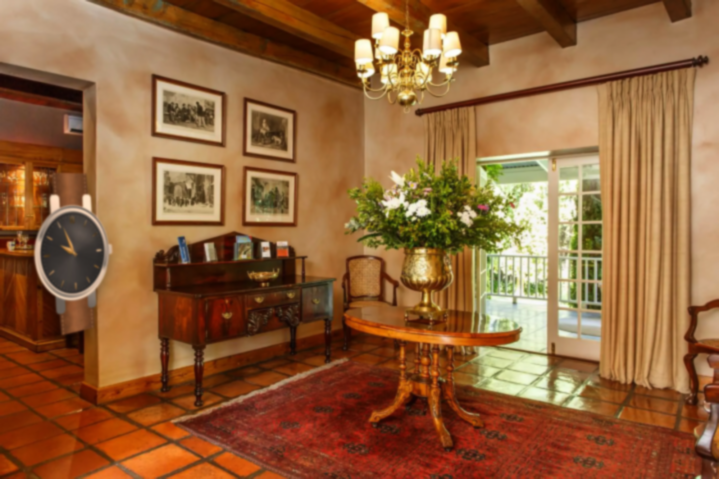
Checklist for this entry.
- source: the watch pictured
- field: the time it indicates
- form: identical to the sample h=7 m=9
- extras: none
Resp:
h=9 m=56
